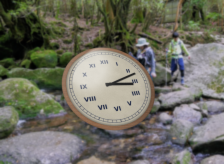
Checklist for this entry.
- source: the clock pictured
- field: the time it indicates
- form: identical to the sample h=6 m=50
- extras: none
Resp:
h=3 m=12
